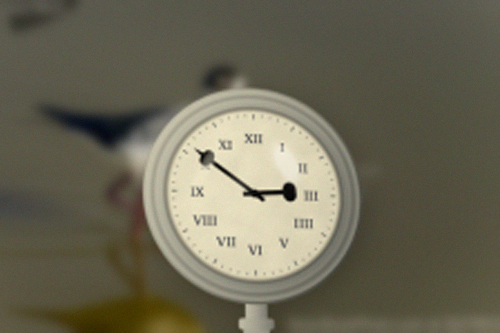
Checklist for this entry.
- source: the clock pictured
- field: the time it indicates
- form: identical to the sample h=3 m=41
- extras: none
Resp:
h=2 m=51
